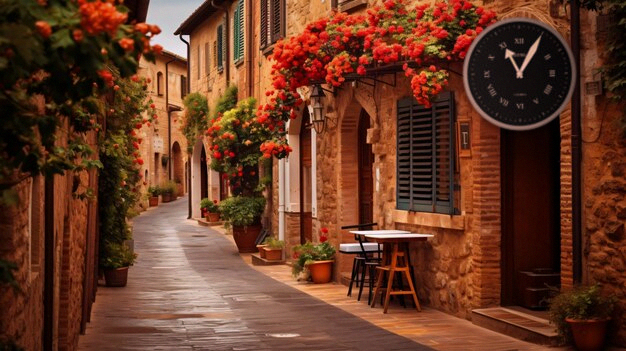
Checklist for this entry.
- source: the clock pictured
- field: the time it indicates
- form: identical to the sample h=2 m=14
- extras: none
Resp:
h=11 m=5
